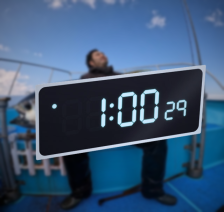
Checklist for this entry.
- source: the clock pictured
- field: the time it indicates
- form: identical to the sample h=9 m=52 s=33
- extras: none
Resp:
h=1 m=0 s=29
